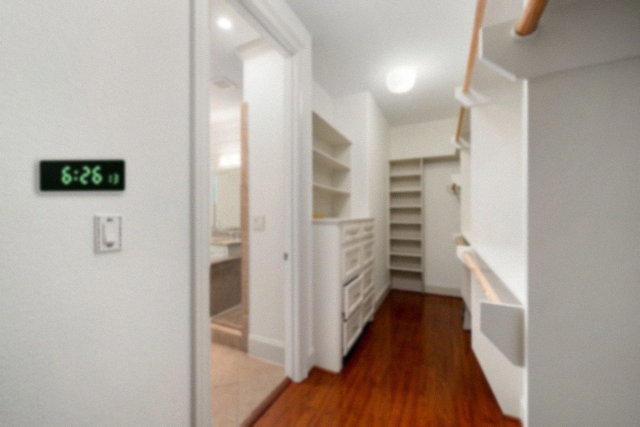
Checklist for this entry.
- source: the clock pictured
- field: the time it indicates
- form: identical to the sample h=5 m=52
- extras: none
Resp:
h=6 m=26
